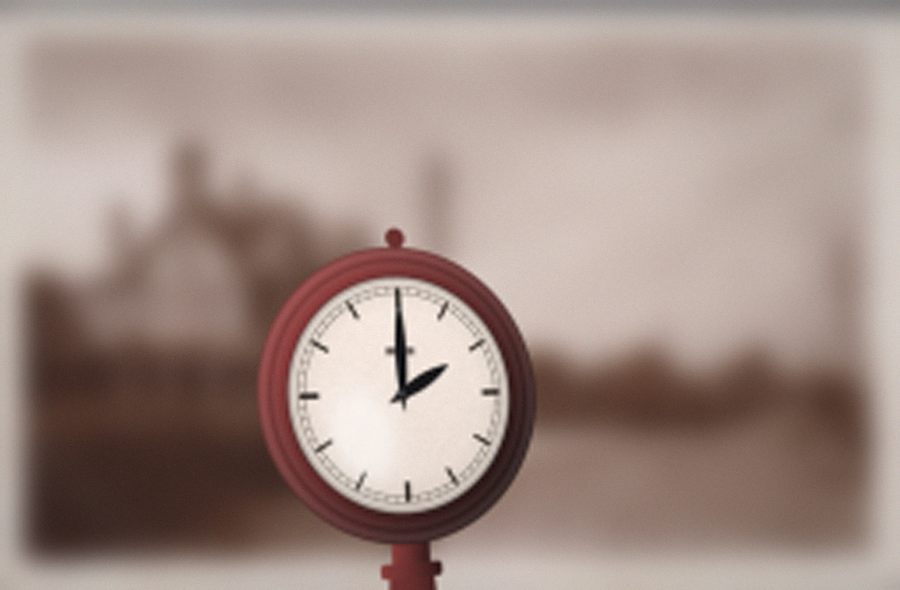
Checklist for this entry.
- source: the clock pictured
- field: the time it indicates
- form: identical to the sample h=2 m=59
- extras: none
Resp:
h=2 m=0
